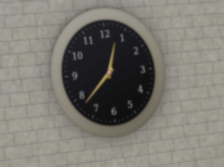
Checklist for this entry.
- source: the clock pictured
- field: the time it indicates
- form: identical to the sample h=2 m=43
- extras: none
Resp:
h=12 m=38
